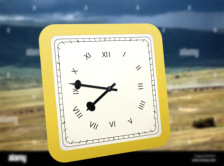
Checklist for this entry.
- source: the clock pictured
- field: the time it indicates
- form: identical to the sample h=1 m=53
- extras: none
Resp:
h=7 m=47
